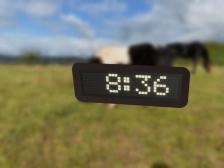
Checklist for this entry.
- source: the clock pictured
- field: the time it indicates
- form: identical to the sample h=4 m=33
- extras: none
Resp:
h=8 m=36
